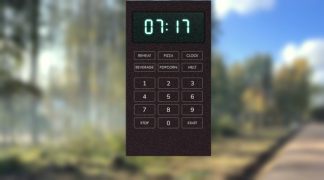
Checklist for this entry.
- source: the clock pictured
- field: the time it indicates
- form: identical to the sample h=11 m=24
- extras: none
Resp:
h=7 m=17
